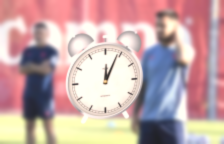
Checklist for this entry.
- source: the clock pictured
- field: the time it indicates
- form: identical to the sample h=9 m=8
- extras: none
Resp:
h=12 m=4
